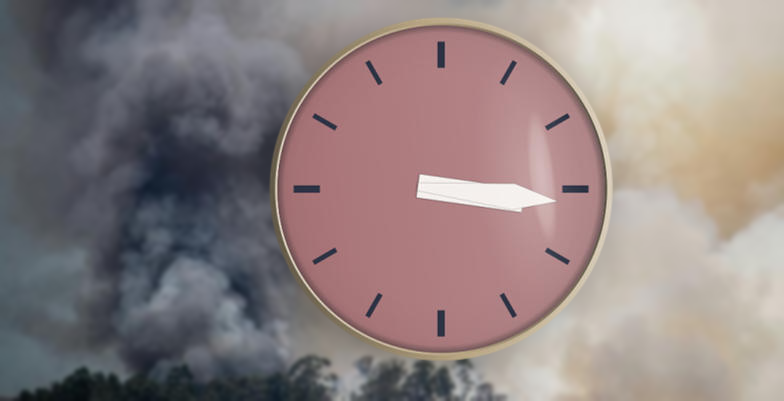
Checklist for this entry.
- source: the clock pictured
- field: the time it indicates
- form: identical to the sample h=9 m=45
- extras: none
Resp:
h=3 m=16
